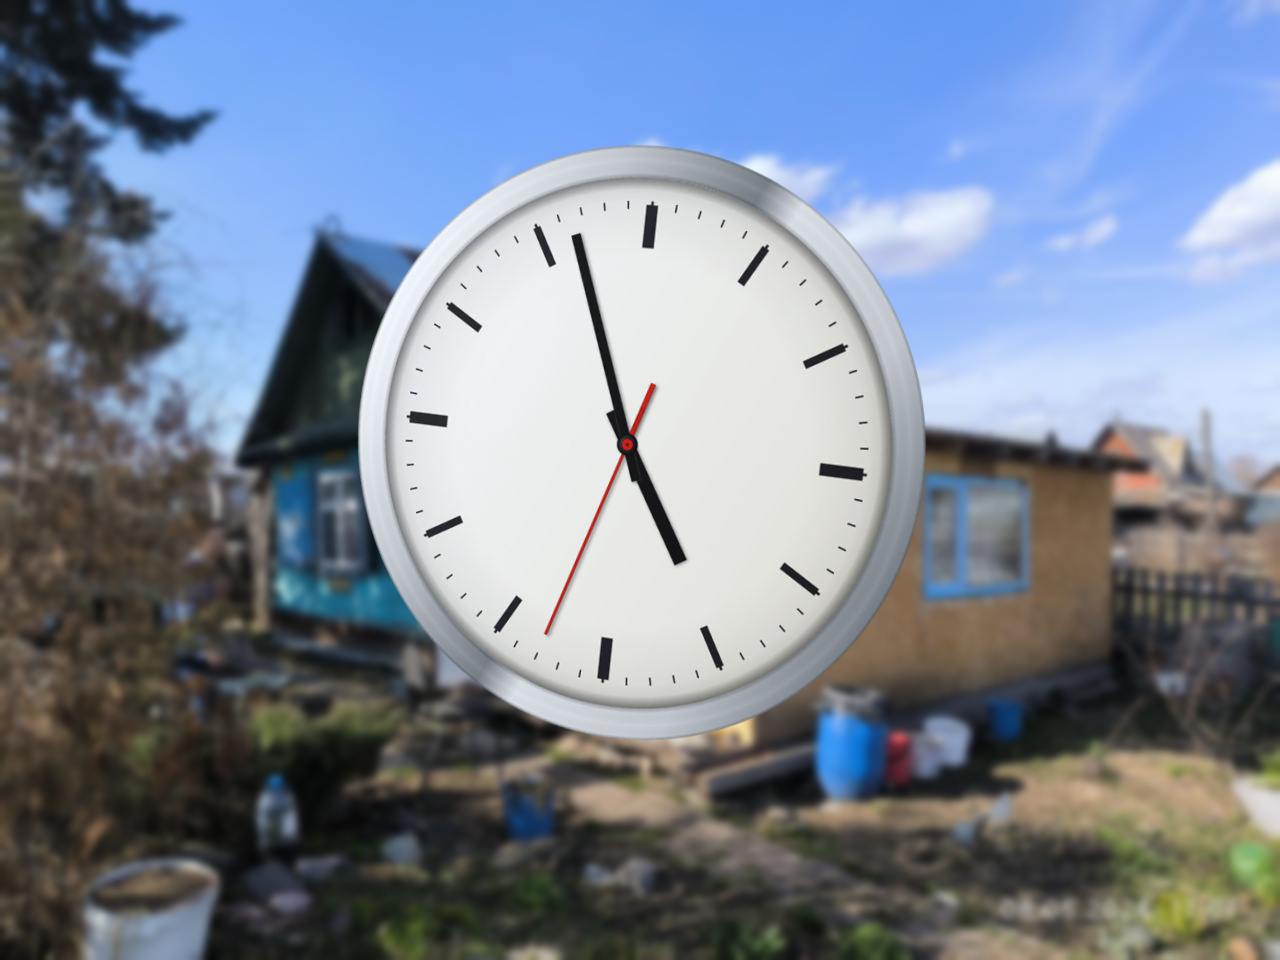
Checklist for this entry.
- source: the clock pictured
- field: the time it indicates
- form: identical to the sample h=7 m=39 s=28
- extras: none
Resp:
h=4 m=56 s=33
